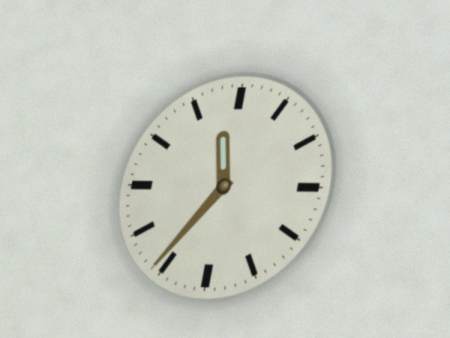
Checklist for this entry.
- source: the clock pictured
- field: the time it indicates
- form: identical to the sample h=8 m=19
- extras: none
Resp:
h=11 m=36
